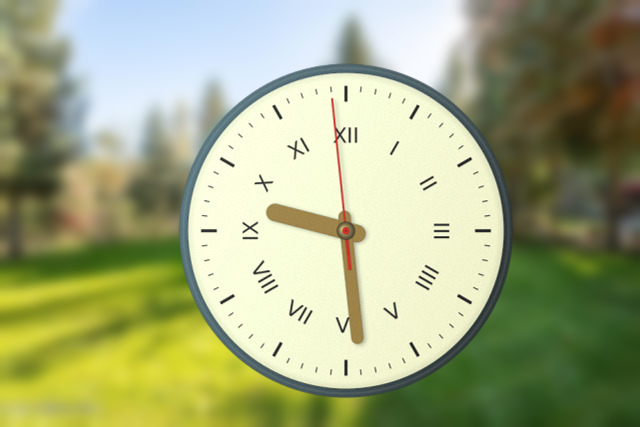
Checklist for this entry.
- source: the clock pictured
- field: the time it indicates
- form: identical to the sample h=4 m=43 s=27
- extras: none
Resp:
h=9 m=28 s=59
